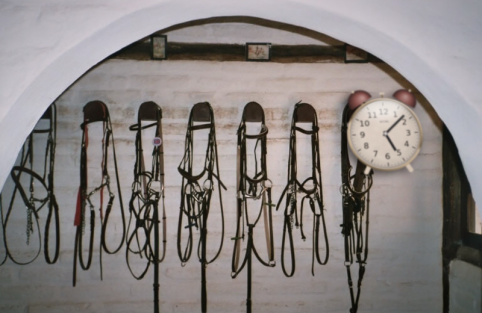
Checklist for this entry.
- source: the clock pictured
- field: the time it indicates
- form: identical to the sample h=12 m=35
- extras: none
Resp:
h=5 m=8
